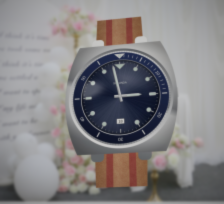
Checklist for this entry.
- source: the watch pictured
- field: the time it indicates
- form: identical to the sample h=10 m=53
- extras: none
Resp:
h=2 m=58
